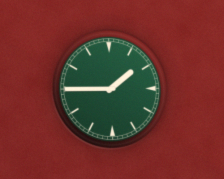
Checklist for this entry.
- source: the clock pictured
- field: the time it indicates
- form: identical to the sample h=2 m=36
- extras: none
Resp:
h=1 m=45
